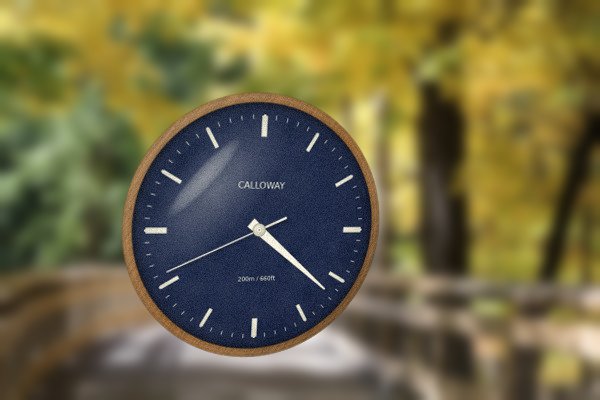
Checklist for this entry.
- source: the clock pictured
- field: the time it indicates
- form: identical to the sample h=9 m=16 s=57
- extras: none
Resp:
h=4 m=21 s=41
